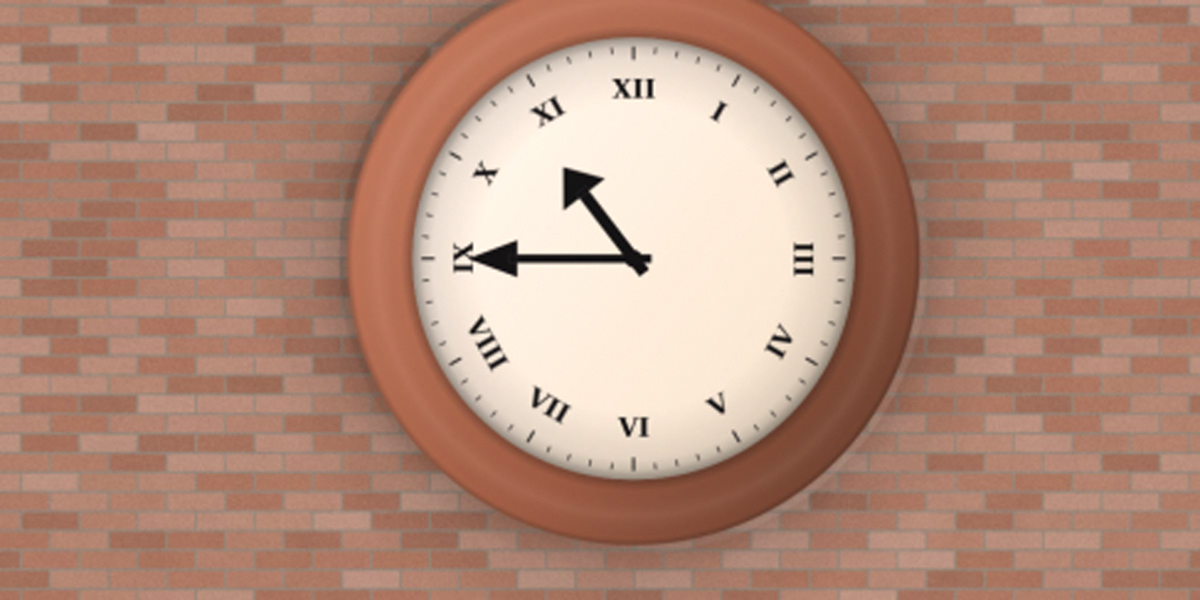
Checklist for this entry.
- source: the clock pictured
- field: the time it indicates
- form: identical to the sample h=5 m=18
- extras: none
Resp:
h=10 m=45
